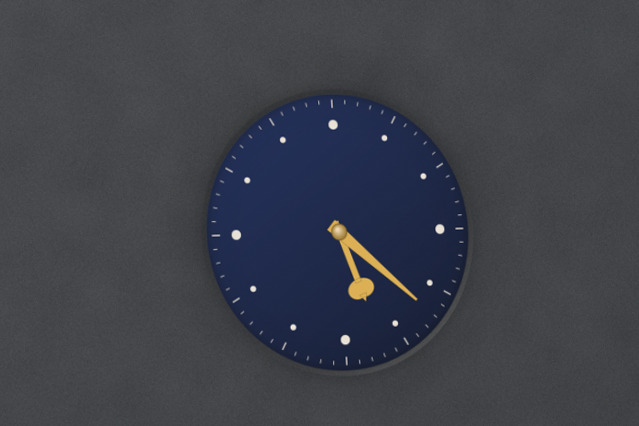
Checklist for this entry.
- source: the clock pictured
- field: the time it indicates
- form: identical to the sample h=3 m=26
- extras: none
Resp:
h=5 m=22
